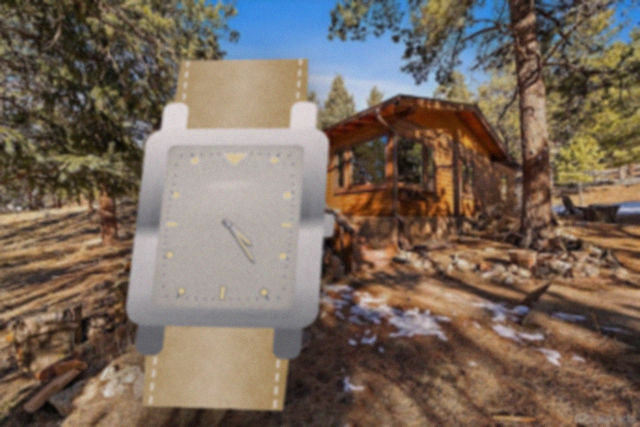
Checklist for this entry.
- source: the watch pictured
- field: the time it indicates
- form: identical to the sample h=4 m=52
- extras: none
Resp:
h=4 m=24
